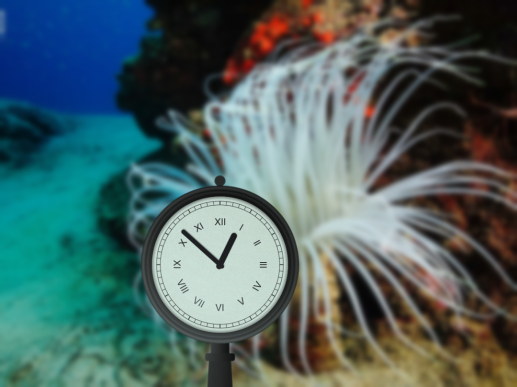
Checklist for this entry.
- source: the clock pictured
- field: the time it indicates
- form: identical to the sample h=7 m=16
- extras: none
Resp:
h=12 m=52
